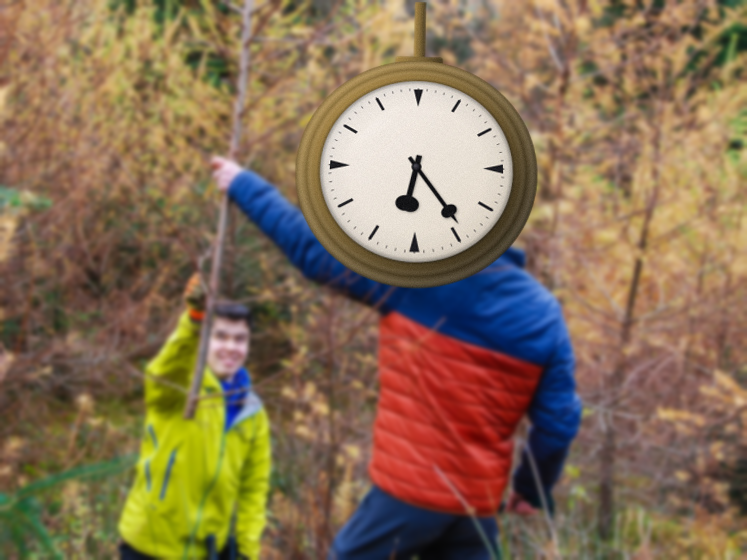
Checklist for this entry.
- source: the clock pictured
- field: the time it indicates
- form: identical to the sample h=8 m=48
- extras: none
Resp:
h=6 m=24
